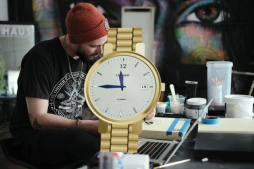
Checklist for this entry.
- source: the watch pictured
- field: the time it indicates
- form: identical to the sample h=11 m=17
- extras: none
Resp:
h=11 m=45
